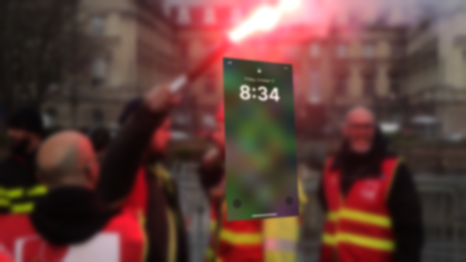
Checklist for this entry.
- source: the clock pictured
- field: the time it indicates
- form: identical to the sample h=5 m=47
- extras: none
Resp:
h=8 m=34
